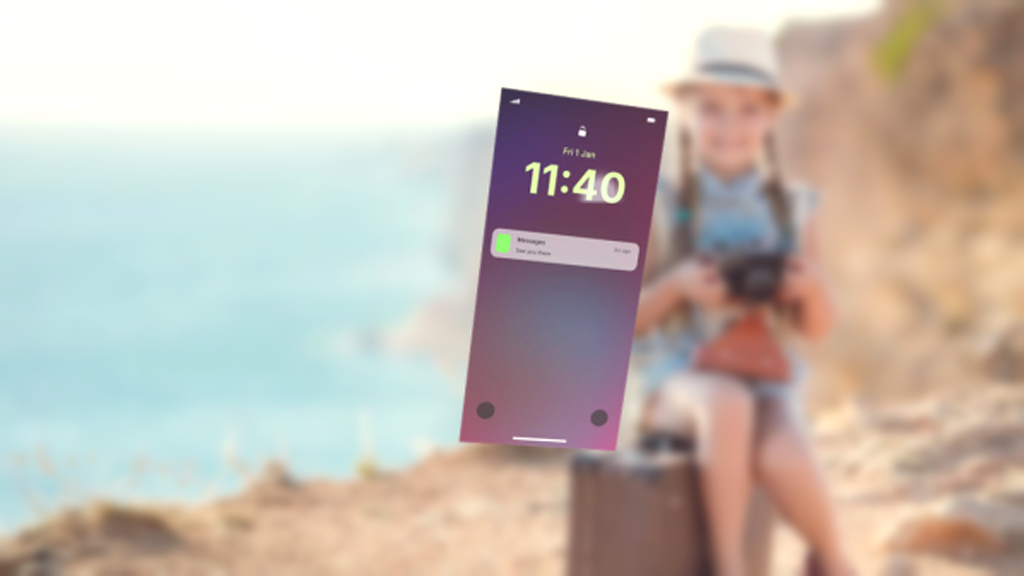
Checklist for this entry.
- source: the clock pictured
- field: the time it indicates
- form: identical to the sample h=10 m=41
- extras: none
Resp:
h=11 m=40
